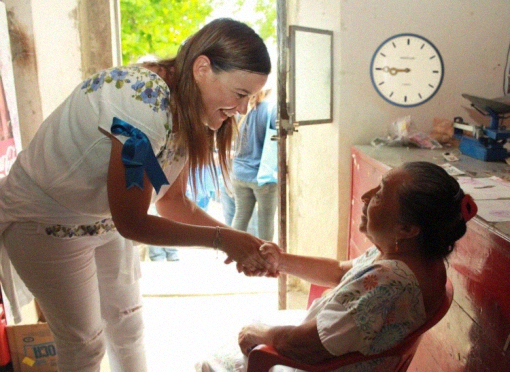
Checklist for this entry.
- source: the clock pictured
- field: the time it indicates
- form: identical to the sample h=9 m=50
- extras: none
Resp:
h=8 m=45
